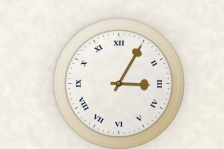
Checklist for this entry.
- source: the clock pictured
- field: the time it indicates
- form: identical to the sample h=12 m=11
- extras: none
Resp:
h=3 m=5
